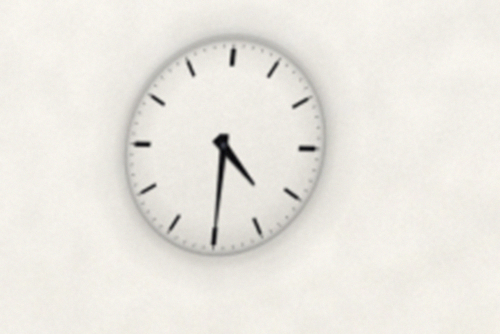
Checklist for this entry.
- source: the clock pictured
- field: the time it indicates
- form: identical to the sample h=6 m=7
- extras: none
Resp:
h=4 m=30
